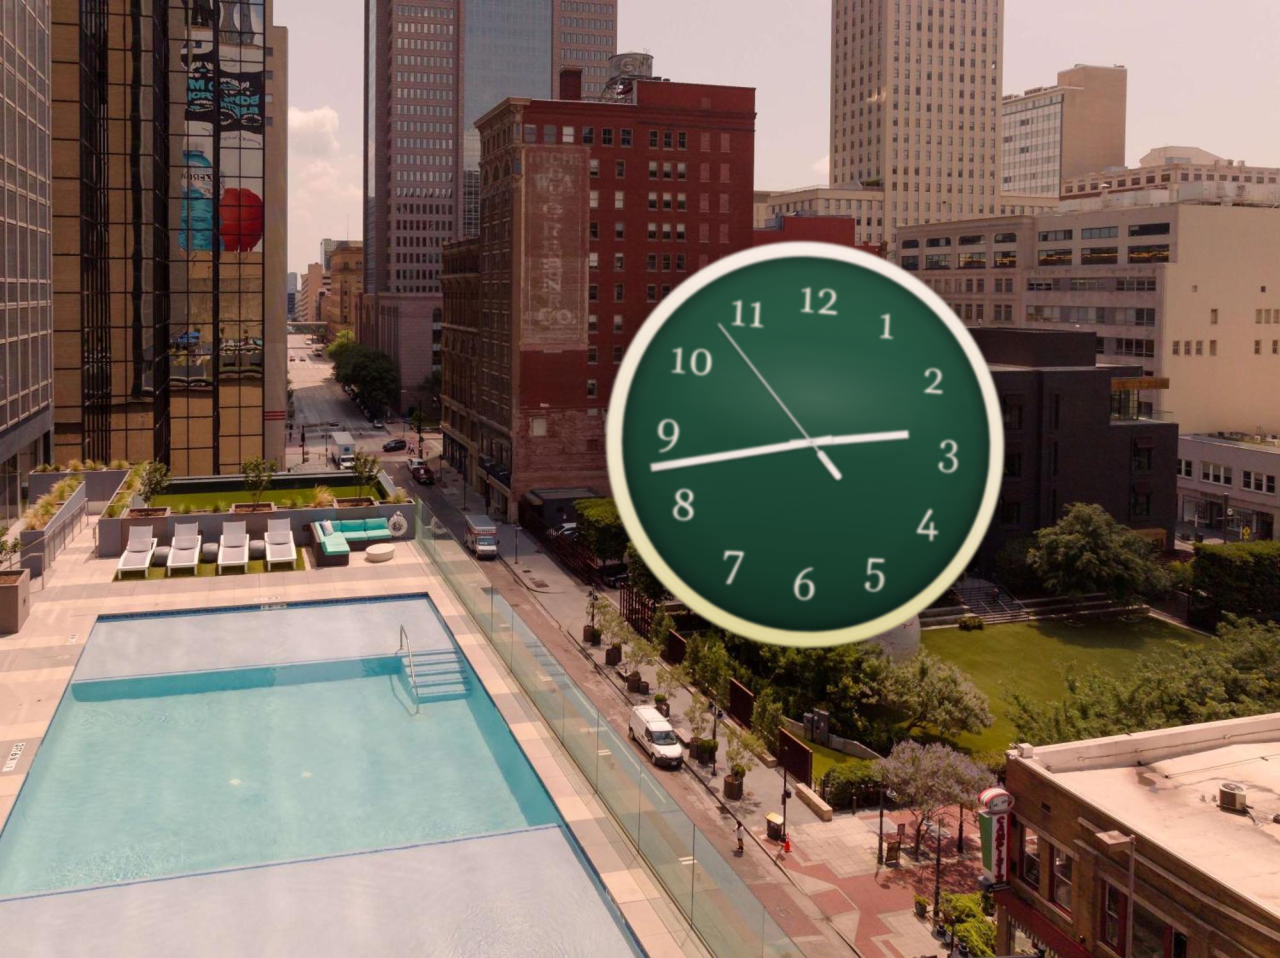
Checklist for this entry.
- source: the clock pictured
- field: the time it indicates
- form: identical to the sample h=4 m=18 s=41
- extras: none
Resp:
h=2 m=42 s=53
